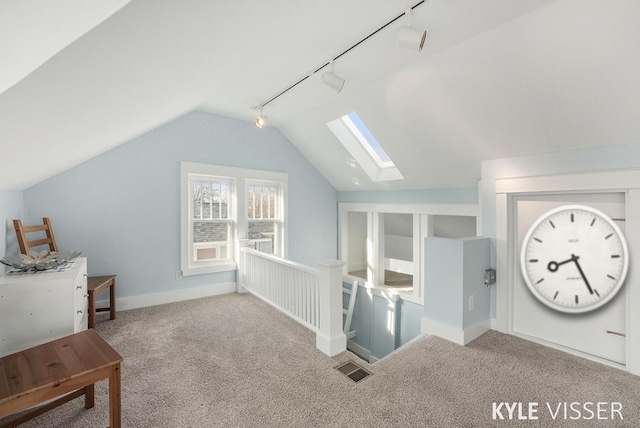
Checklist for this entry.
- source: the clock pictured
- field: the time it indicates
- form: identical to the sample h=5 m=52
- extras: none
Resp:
h=8 m=26
